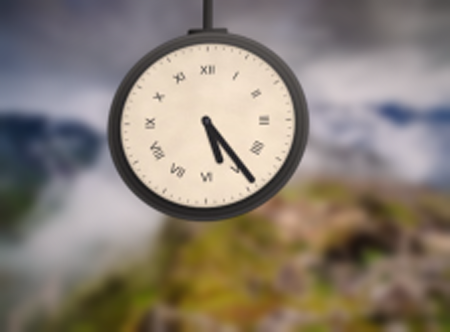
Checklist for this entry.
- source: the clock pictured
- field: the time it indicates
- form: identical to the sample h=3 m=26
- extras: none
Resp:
h=5 m=24
